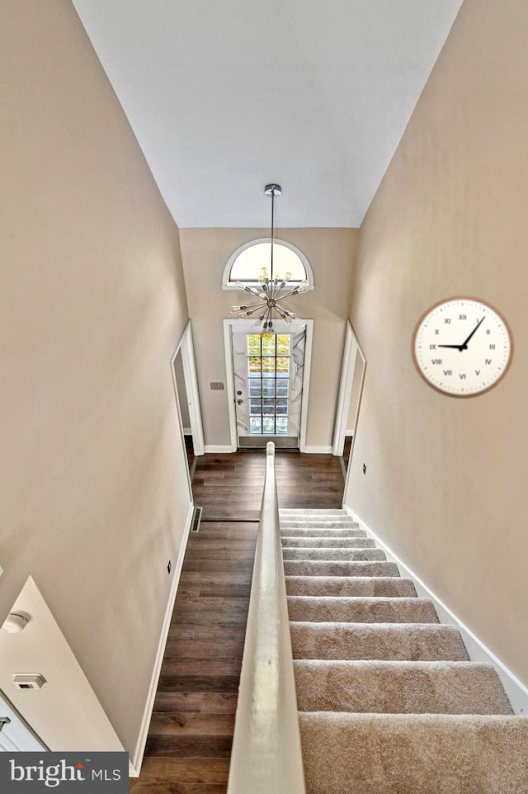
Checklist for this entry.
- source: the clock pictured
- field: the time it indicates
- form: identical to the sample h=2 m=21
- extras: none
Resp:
h=9 m=6
